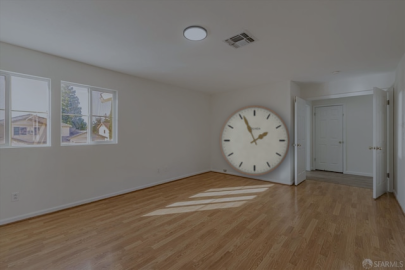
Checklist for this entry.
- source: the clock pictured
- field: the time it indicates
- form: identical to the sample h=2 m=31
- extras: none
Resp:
h=1 m=56
